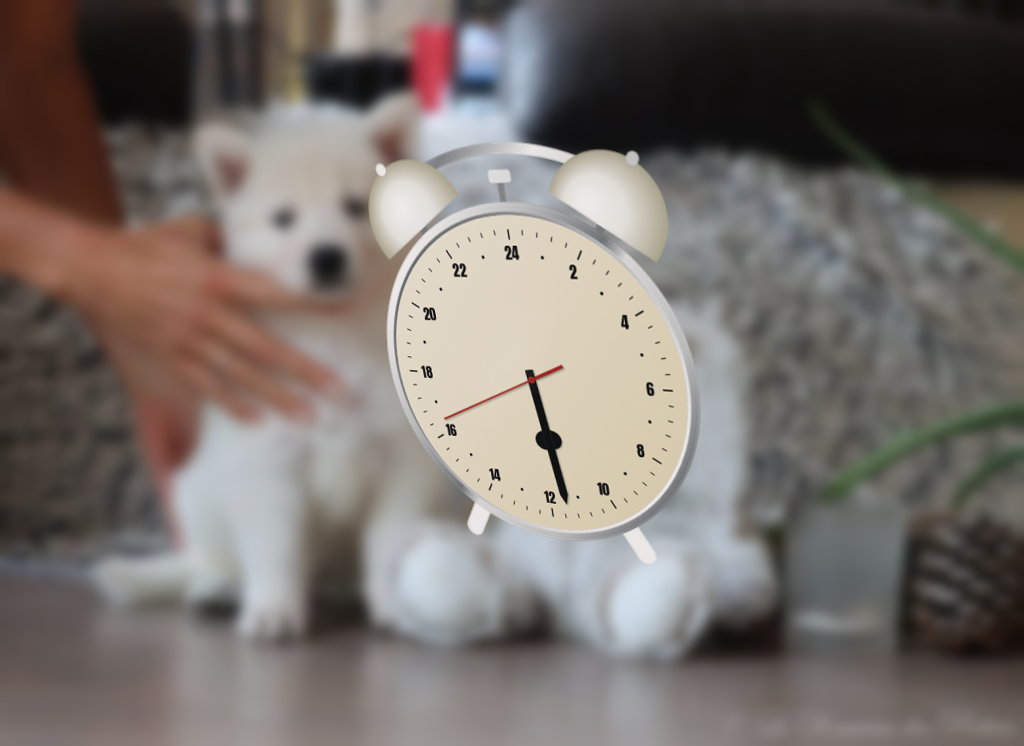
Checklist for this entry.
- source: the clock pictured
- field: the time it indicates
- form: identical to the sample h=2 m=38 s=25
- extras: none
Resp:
h=11 m=28 s=41
